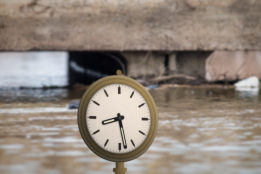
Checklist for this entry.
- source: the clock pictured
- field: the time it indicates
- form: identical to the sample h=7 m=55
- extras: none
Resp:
h=8 m=28
